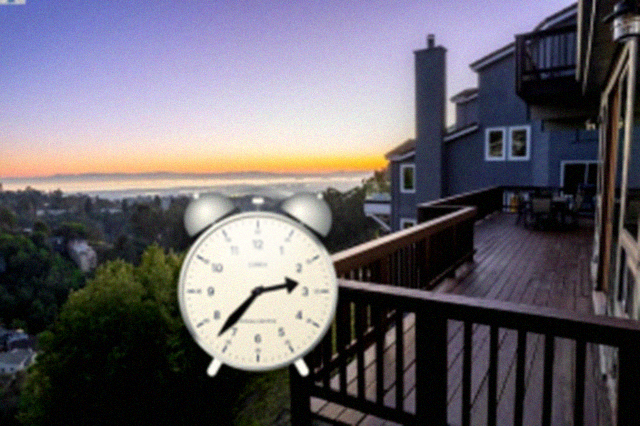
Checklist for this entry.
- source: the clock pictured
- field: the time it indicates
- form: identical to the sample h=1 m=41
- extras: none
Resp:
h=2 m=37
